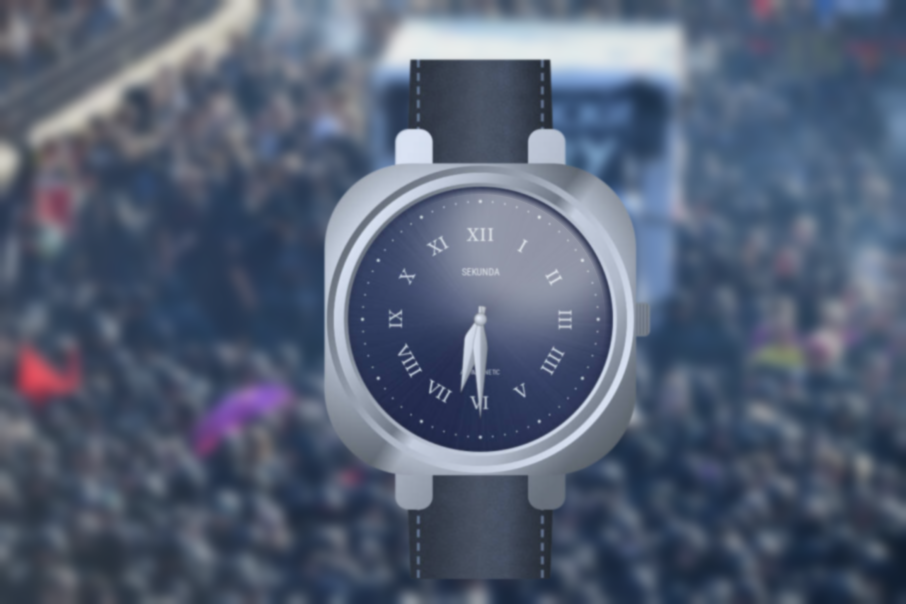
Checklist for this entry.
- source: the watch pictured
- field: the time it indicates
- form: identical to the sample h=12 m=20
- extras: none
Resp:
h=6 m=30
